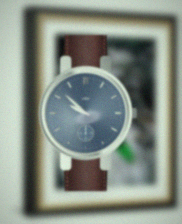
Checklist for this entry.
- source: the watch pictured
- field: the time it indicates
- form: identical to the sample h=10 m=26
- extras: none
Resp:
h=9 m=52
